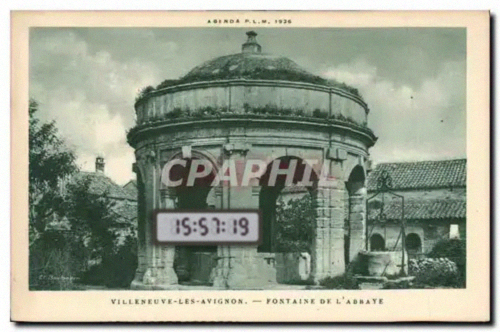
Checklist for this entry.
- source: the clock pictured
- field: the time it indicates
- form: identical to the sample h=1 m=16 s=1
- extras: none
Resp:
h=15 m=57 s=19
